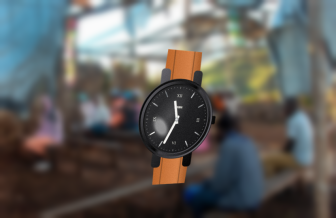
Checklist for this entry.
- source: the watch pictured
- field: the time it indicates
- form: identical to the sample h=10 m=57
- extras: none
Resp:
h=11 m=34
